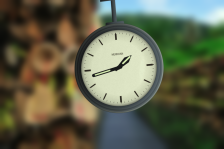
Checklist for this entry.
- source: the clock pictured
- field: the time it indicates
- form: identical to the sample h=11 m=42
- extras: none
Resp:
h=1 m=43
